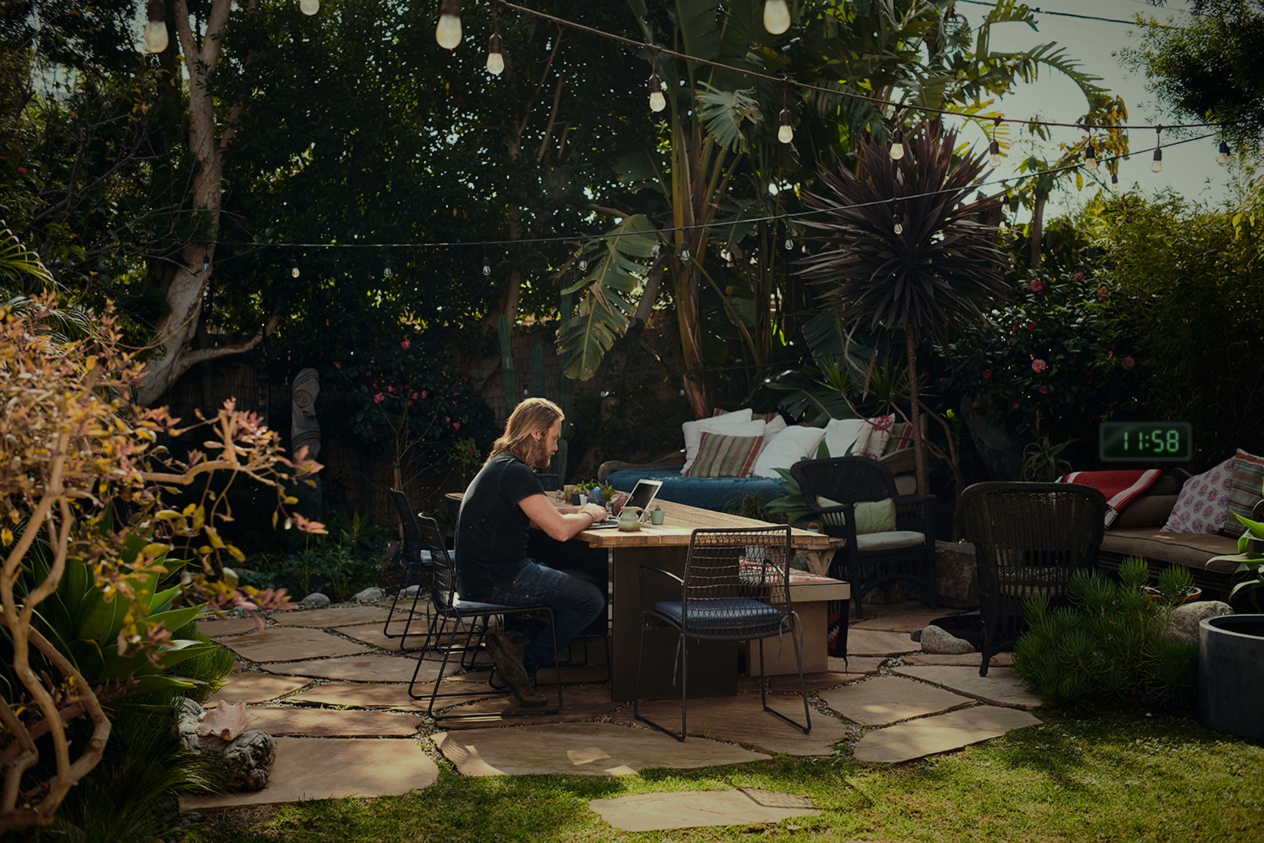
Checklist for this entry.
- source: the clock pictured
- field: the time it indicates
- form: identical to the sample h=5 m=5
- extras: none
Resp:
h=11 m=58
